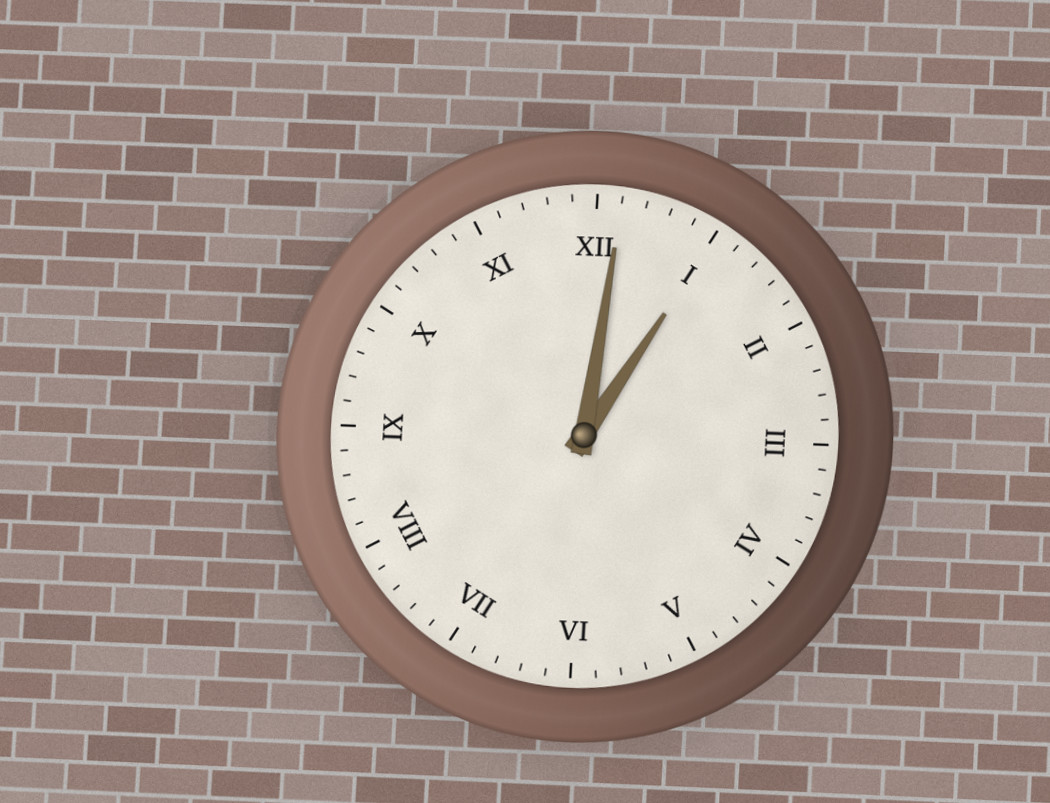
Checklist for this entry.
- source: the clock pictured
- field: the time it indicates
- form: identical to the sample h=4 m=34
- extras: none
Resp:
h=1 m=1
